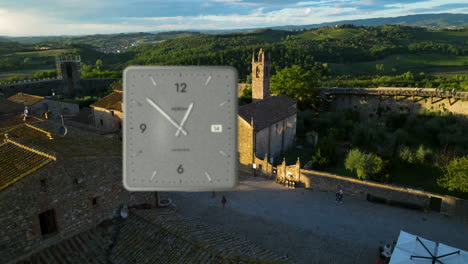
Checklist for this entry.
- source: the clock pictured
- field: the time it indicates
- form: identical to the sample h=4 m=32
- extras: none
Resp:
h=12 m=52
